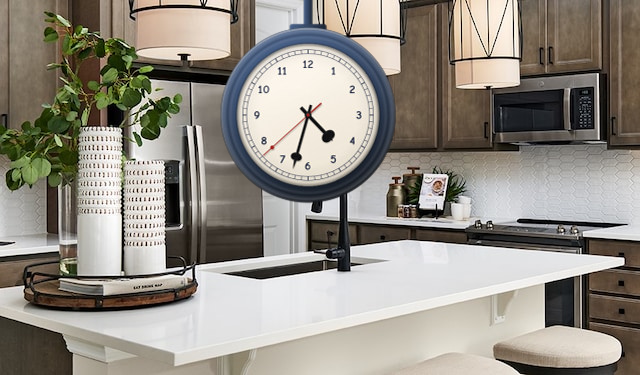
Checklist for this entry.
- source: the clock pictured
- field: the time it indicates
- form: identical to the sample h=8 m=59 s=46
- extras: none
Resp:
h=4 m=32 s=38
